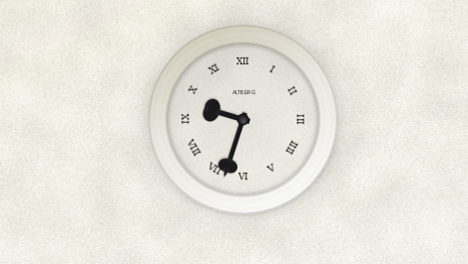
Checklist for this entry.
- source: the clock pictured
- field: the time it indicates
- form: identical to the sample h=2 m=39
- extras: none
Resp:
h=9 m=33
